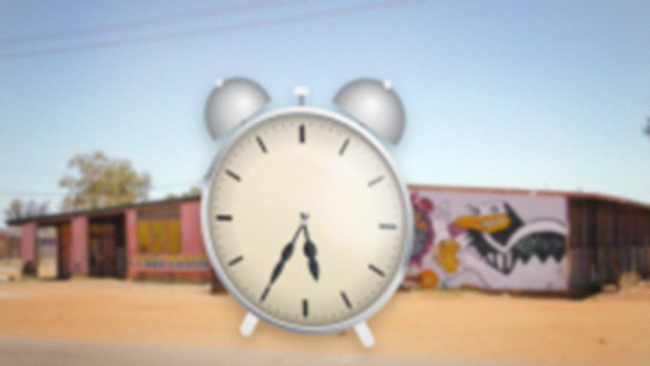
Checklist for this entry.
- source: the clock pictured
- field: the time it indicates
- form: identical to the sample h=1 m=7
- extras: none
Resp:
h=5 m=35
